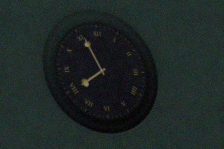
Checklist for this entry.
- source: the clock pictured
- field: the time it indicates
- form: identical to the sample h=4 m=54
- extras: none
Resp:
h=7 m=56
